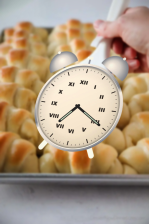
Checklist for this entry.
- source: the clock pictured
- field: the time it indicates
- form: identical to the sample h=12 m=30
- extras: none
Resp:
h=7 m=20
